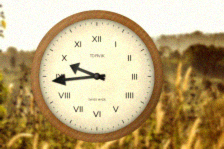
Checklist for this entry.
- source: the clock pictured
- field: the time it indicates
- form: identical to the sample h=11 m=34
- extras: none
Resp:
h=9 m=44
